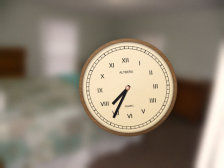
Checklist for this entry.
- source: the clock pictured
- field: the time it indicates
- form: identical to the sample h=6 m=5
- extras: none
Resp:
h=7 m=35
